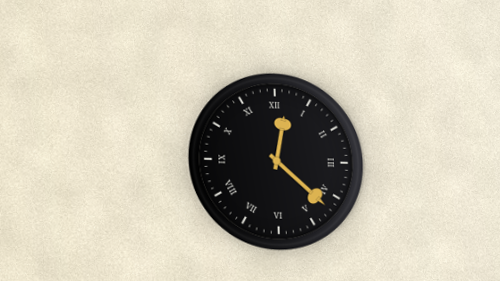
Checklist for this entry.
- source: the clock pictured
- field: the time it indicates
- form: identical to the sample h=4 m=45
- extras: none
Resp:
h=12 m=22
